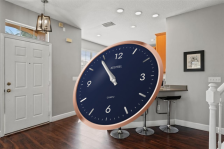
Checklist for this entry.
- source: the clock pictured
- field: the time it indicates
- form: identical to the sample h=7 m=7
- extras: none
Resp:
h=10 m=54
